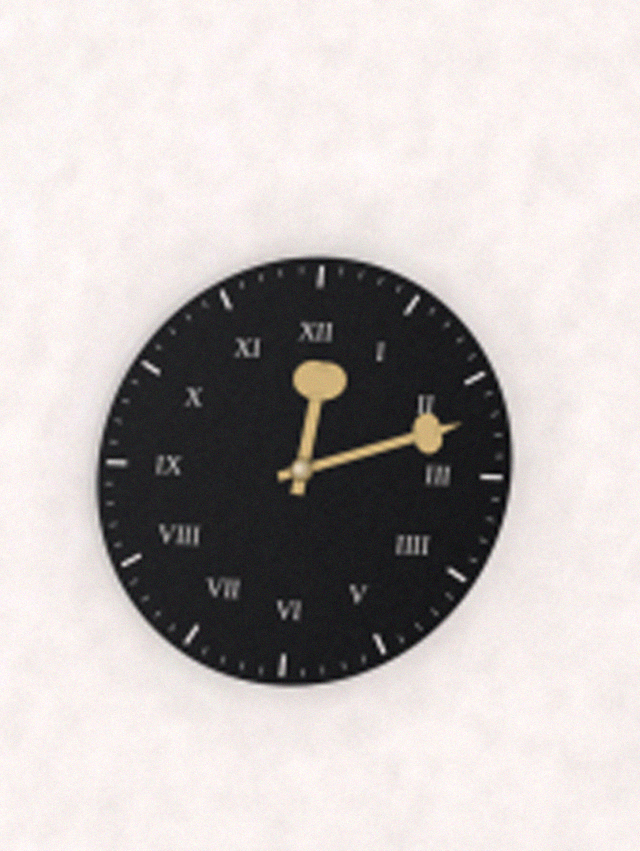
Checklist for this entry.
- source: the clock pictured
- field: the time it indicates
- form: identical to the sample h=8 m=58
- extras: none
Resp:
h=12 m=12
